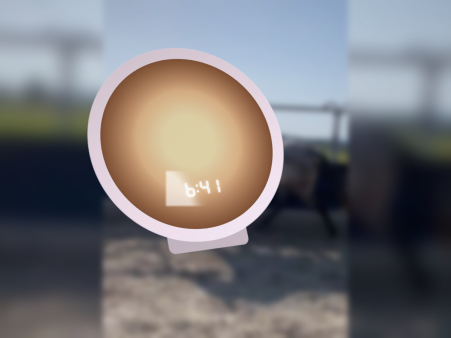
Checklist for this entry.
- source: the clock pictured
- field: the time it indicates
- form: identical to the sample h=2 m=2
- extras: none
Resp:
h=6 m=41
